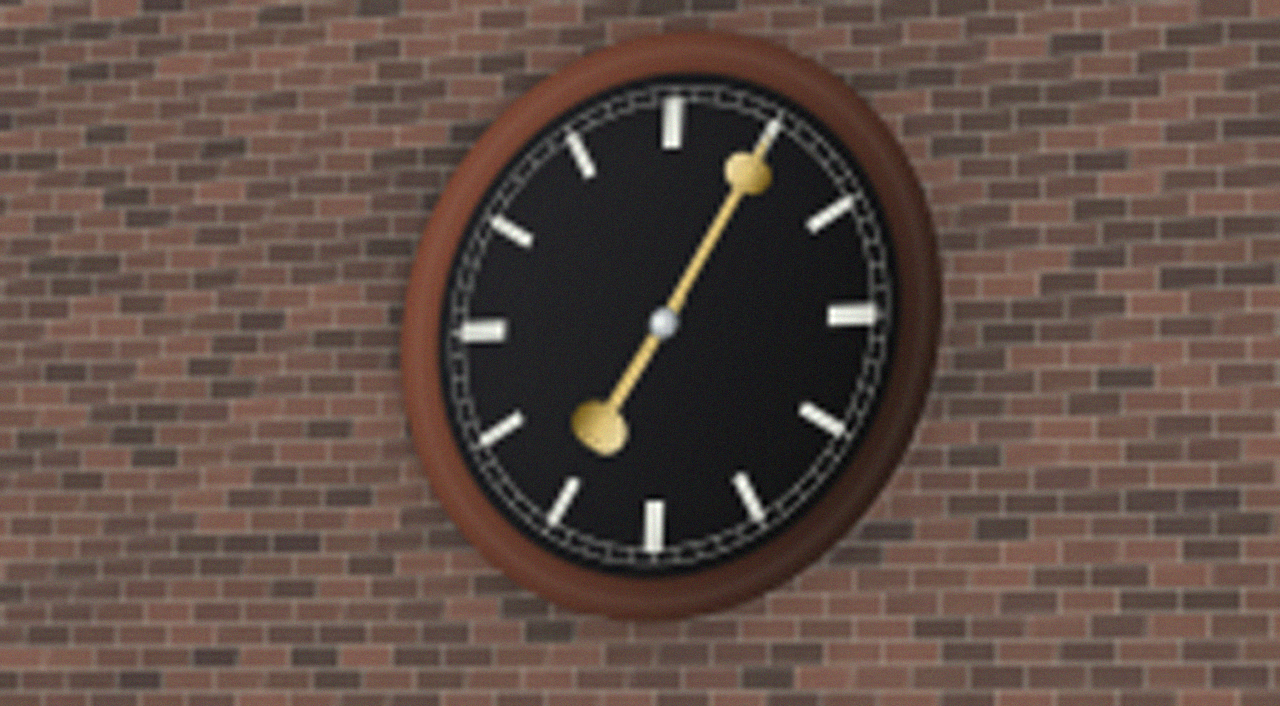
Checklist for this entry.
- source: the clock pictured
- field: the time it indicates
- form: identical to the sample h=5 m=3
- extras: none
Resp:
h=7 m=5
